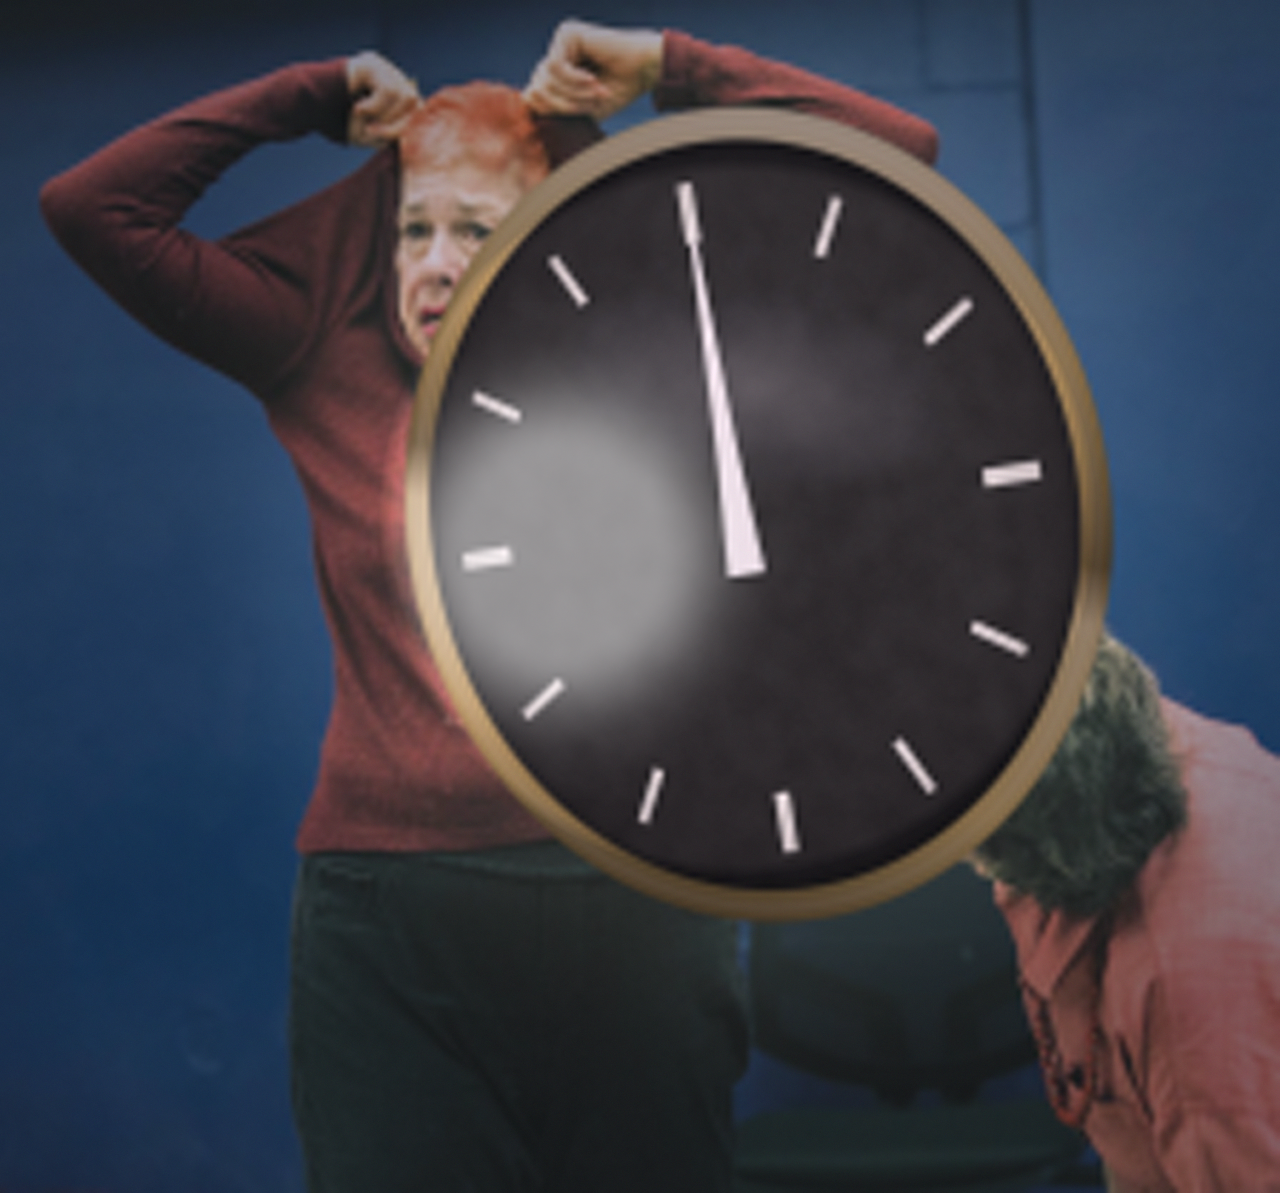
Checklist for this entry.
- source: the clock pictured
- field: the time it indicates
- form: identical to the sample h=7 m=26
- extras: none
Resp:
h=12 m=0
